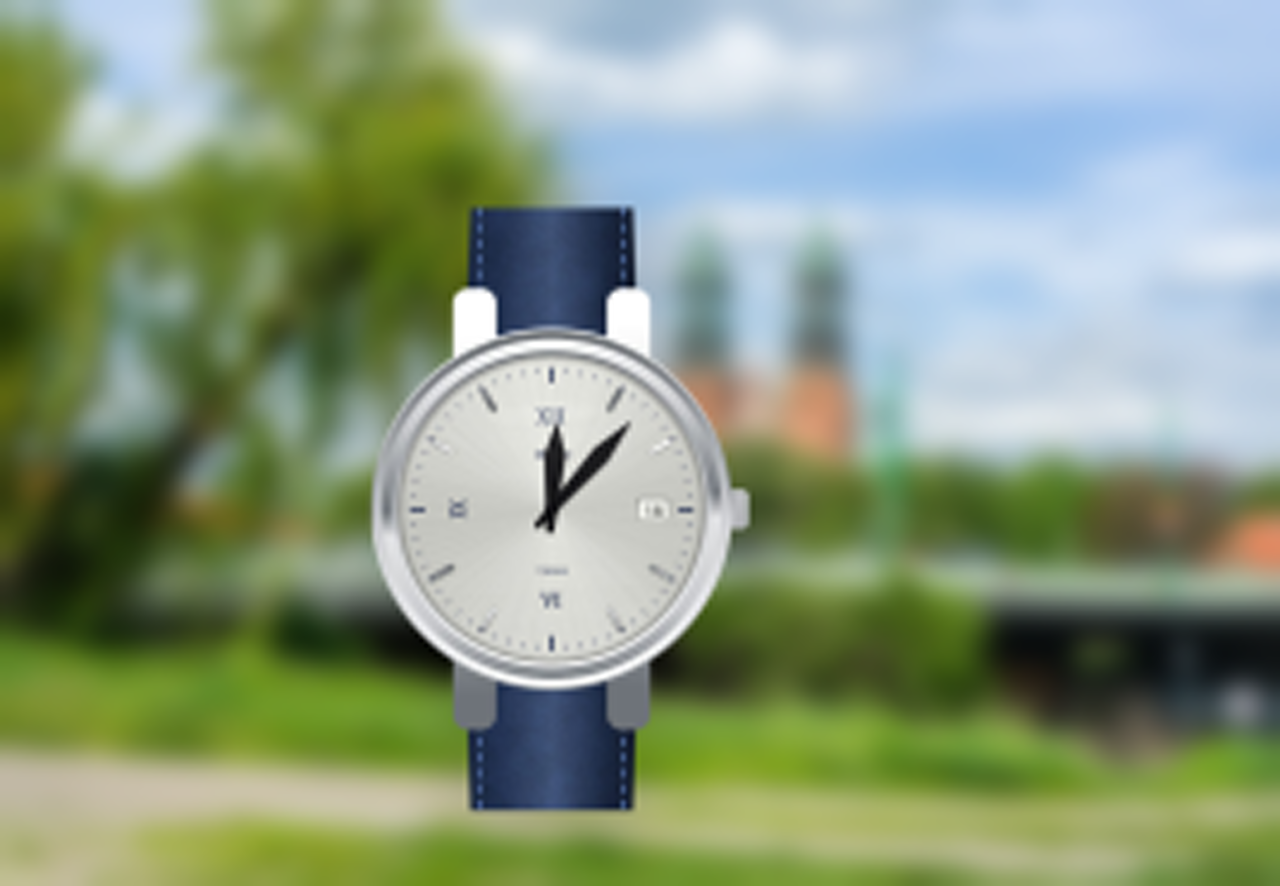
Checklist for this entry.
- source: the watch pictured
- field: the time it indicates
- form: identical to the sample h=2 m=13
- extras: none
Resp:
h=12 m=7
